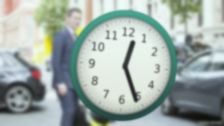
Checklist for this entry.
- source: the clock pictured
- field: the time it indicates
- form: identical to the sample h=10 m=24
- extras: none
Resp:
h=12 m=26
